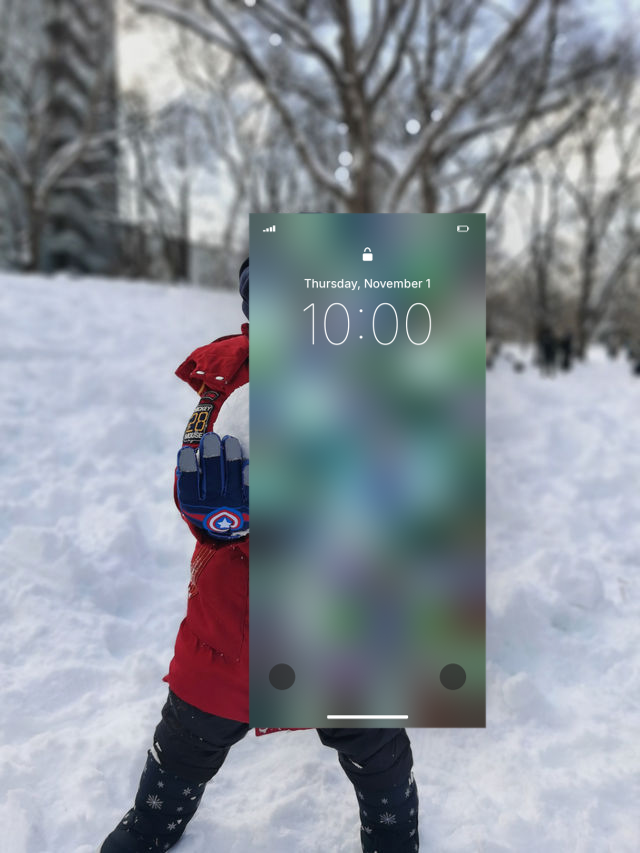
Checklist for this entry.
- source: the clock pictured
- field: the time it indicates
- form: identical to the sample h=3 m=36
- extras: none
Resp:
h=10 m=0
